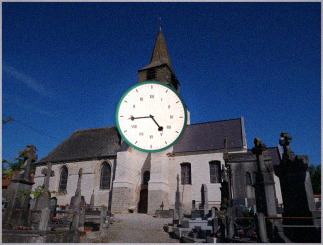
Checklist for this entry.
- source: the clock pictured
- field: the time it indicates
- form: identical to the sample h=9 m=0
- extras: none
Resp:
h=4 m=44
